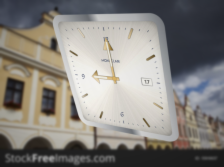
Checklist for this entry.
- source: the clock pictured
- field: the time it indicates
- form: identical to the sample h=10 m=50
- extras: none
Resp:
h=9 m=0
